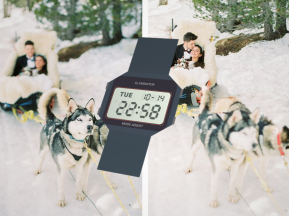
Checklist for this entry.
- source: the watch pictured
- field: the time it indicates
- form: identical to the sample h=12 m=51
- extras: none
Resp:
h=22 m=58
